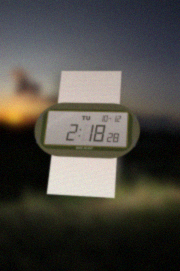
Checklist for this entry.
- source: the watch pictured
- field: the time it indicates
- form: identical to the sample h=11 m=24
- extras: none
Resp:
h=2 m=18
